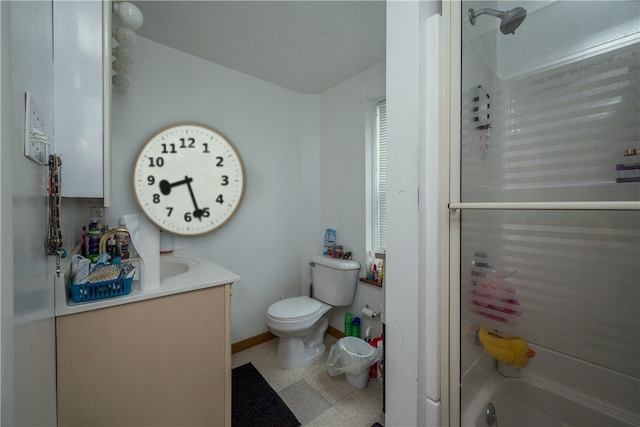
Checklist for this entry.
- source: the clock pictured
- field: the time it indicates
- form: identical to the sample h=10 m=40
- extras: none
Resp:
h=8 m=27
